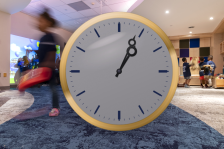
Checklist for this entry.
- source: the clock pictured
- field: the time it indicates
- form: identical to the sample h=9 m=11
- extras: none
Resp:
h=1 m=4
